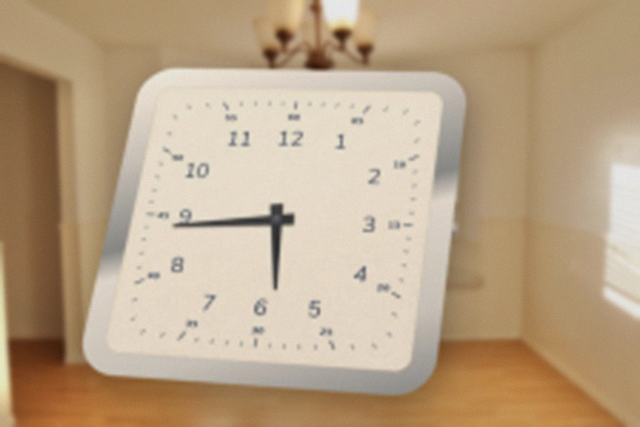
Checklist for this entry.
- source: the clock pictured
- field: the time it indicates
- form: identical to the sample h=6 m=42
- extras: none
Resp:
h=5 m=44
